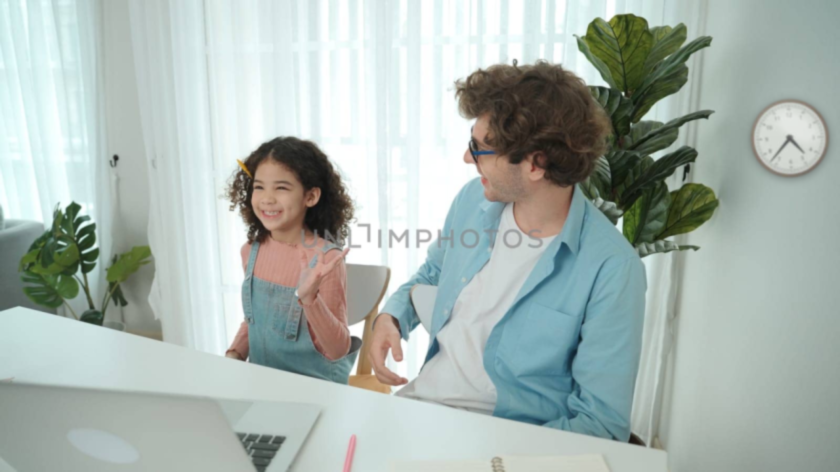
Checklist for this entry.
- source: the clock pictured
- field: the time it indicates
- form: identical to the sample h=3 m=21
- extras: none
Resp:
h=4 m=37
